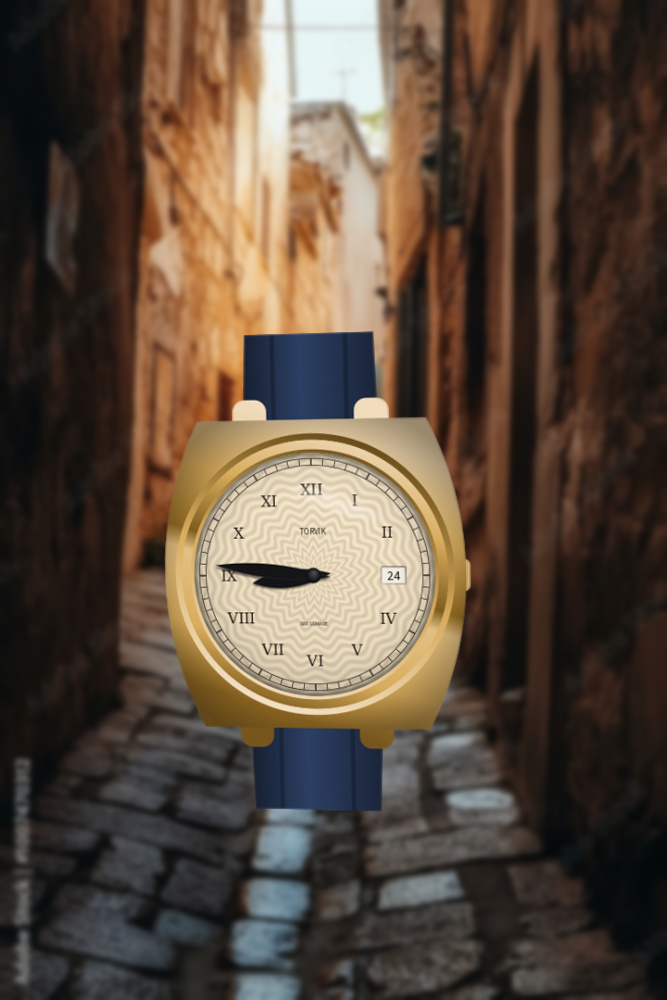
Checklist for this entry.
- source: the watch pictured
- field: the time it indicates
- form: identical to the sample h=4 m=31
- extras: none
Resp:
h=8 m=46
